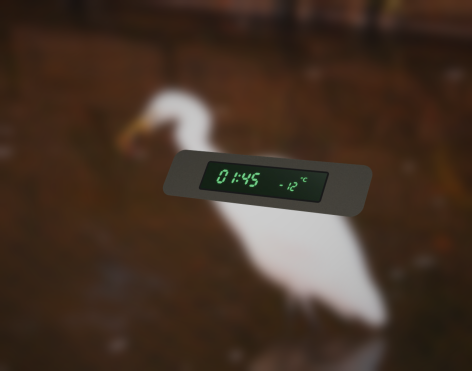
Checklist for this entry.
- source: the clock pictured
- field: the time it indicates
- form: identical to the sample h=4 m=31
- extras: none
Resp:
h=1 m=45
